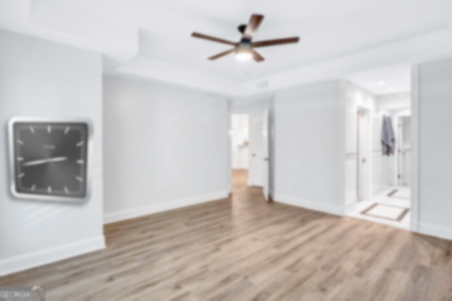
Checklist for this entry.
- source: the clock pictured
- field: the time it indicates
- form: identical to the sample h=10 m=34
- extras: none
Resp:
h=2 m=43
